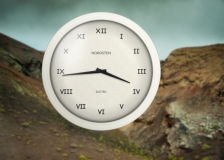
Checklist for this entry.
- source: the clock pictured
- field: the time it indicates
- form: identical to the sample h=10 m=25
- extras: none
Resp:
h=3 m=44
